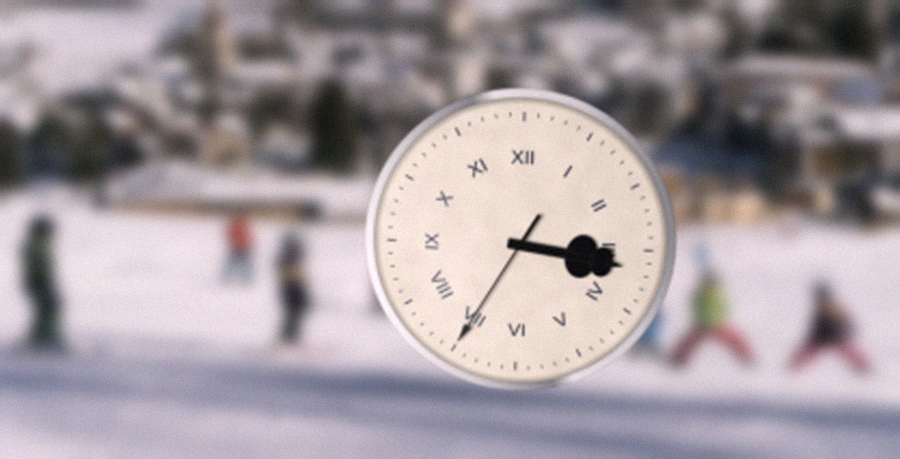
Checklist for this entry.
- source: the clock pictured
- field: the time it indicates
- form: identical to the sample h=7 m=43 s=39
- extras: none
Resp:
h=3 m=16 s=35
